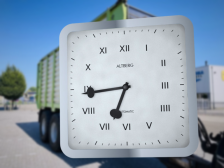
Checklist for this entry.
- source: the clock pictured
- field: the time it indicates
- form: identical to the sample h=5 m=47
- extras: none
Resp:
h=6 m=44
